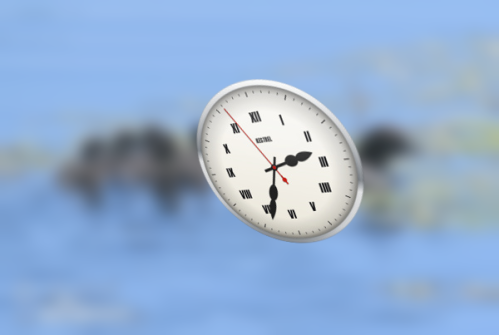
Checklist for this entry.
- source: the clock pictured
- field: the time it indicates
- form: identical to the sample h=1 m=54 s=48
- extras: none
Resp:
h=2 m=33 s=56
